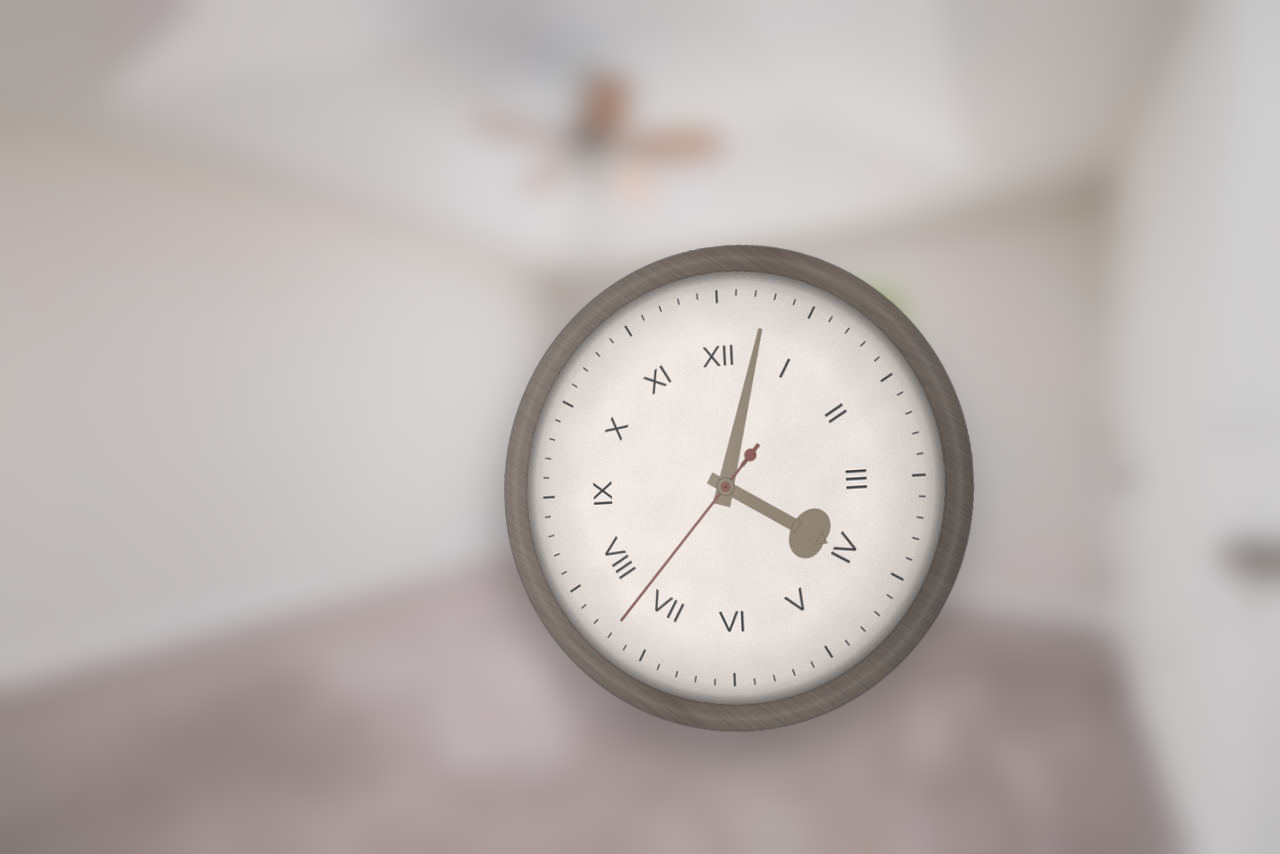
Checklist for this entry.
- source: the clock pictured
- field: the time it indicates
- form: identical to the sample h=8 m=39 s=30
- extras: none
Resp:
h=4 m=2 s=37
